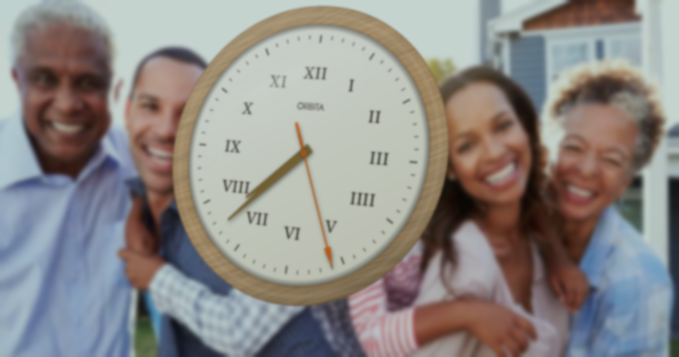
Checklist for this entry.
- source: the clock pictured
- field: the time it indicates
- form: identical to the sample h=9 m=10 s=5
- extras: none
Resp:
h=7 m=37 s=26
